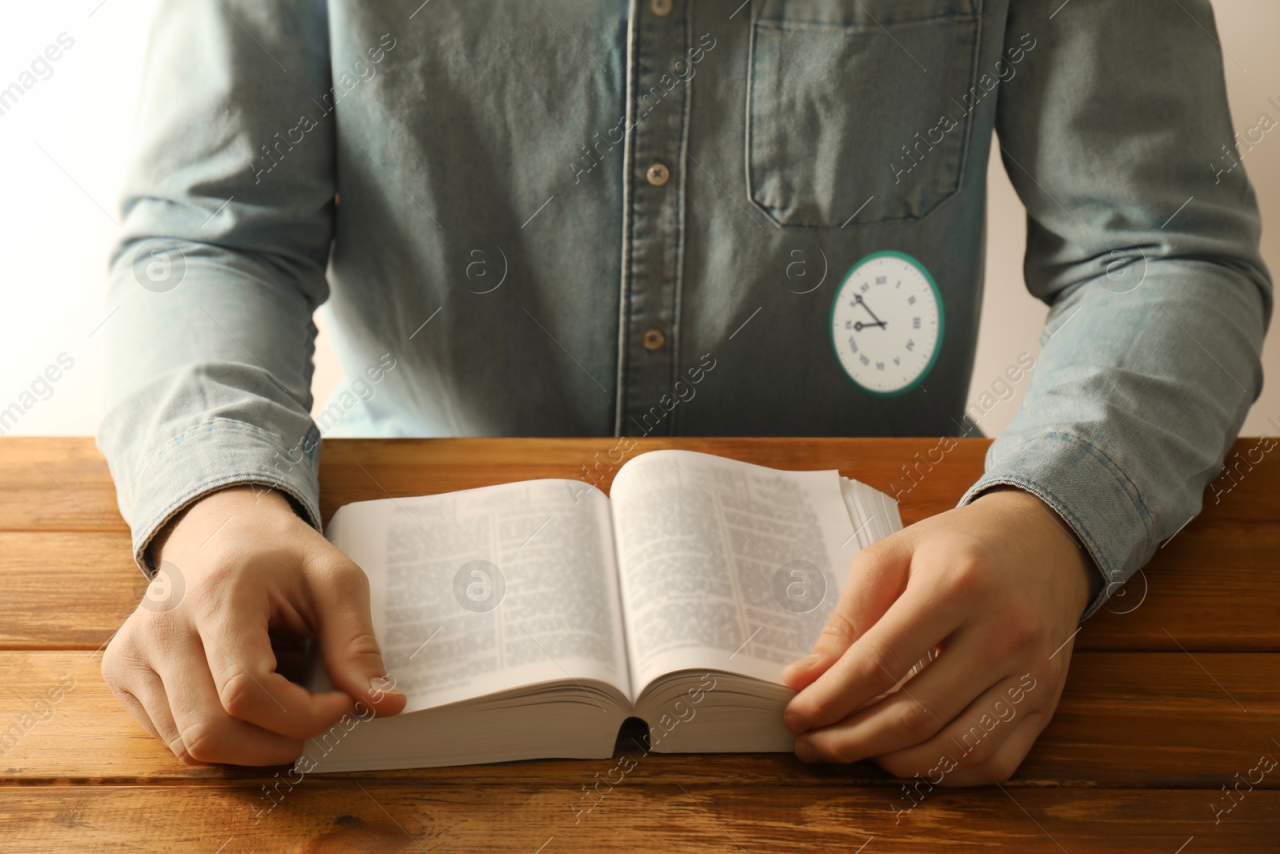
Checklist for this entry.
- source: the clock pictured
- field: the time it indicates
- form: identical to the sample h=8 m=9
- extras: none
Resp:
h=8 m=52
